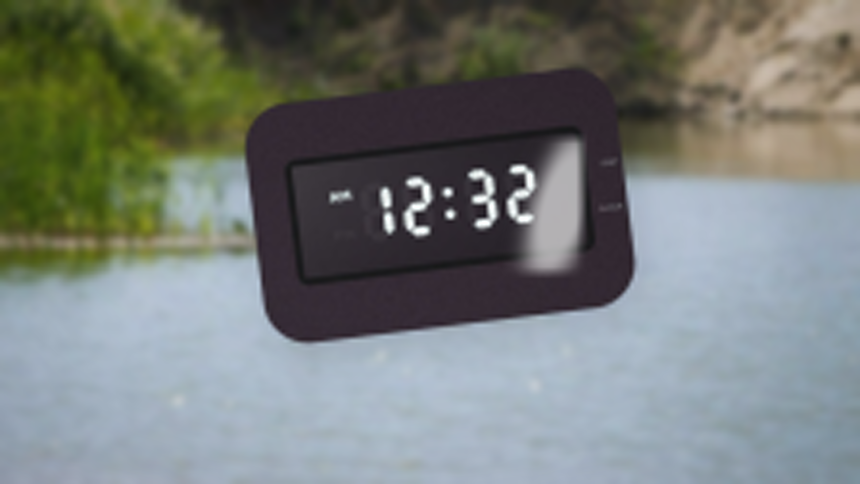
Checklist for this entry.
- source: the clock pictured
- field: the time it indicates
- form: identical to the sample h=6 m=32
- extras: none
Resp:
h=12 m=32
